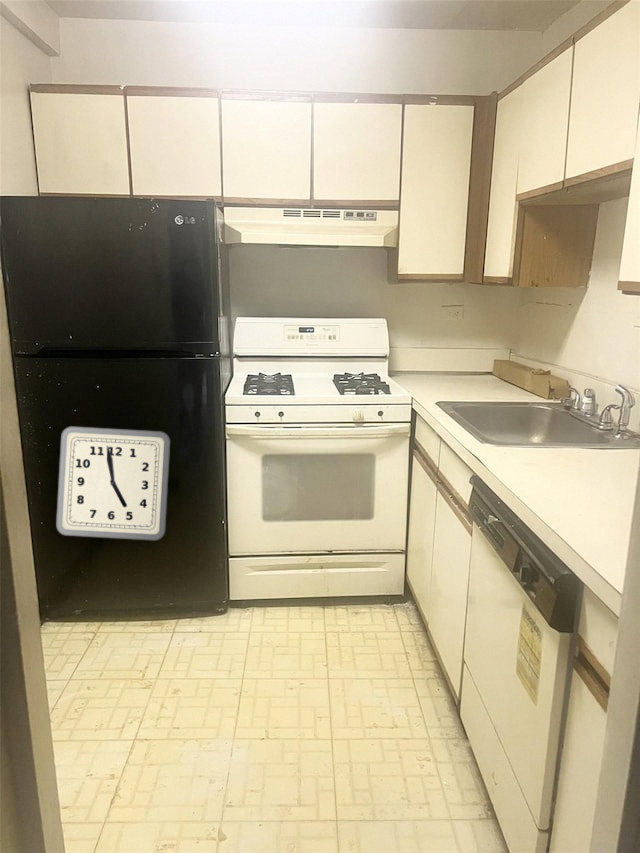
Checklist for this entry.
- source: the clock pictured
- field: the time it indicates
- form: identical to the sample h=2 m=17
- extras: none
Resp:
h=4 m=58
